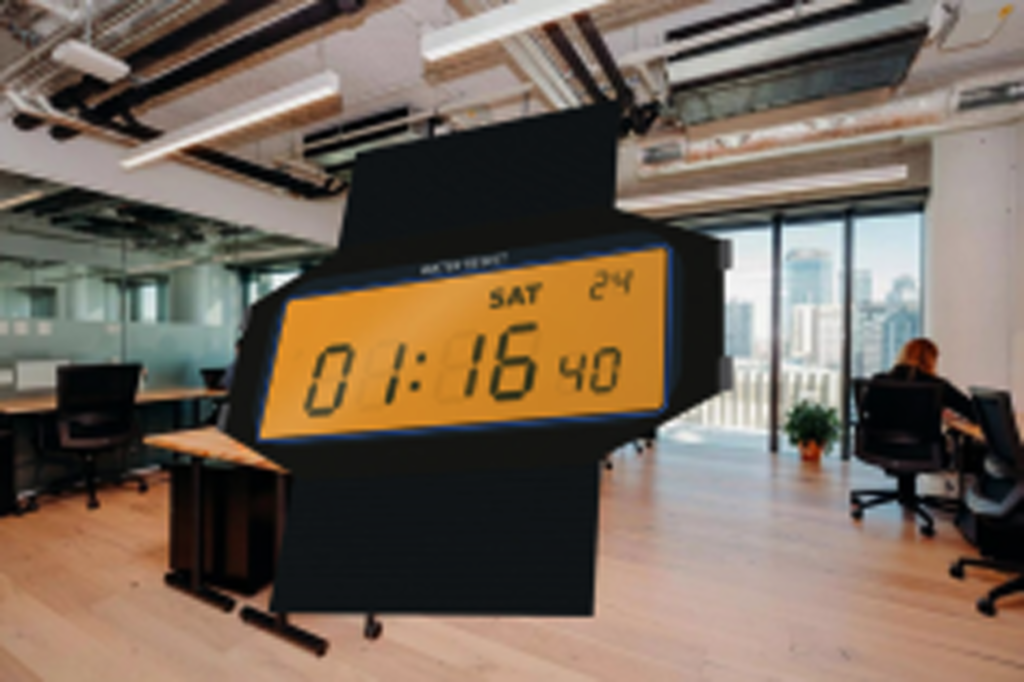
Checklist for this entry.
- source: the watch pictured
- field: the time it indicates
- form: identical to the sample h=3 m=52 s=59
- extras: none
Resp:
h=1 m=16 s=40
